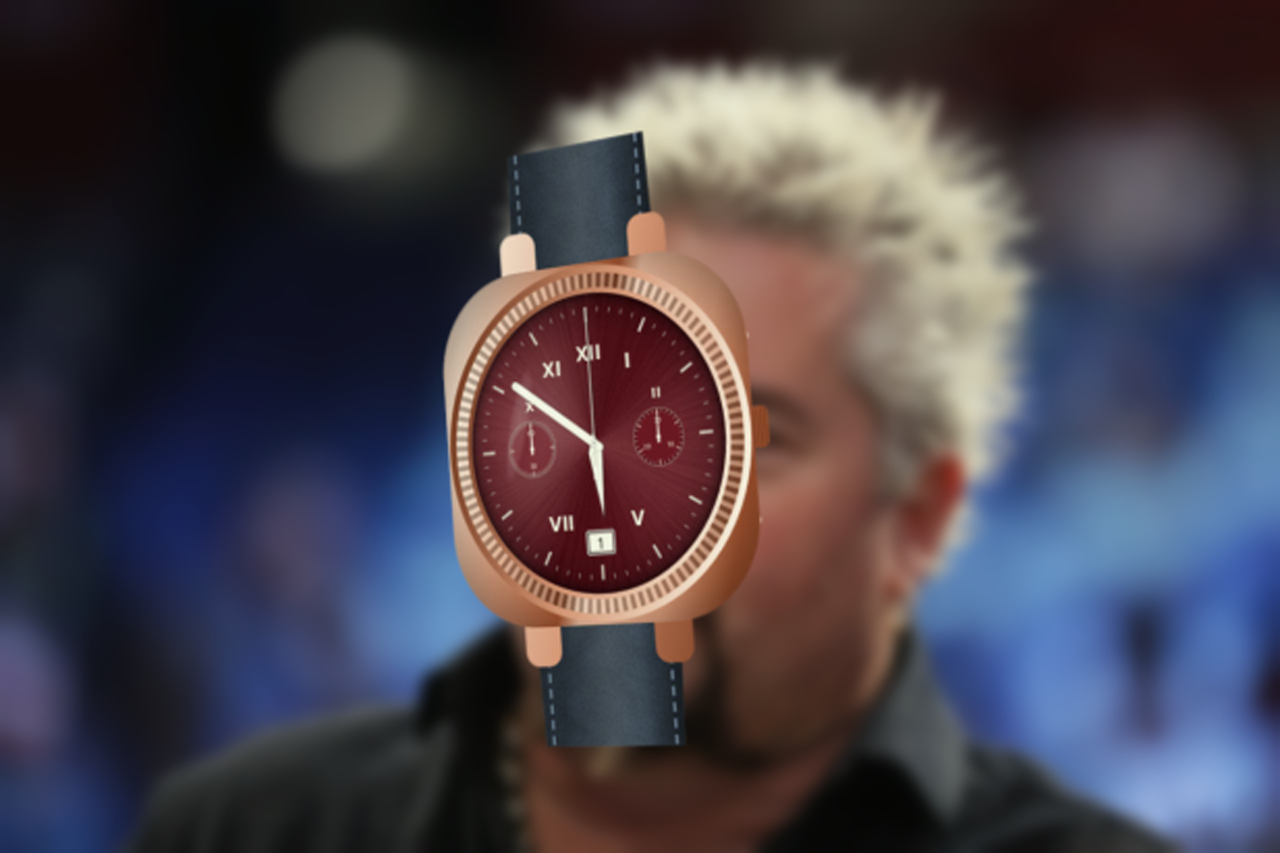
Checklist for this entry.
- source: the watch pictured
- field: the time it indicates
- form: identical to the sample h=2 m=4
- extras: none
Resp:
h=5 m=51
